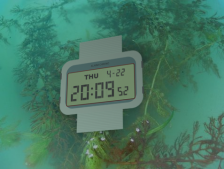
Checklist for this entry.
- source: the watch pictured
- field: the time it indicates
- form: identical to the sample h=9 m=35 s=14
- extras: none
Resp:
h=20 m=9 s=52
